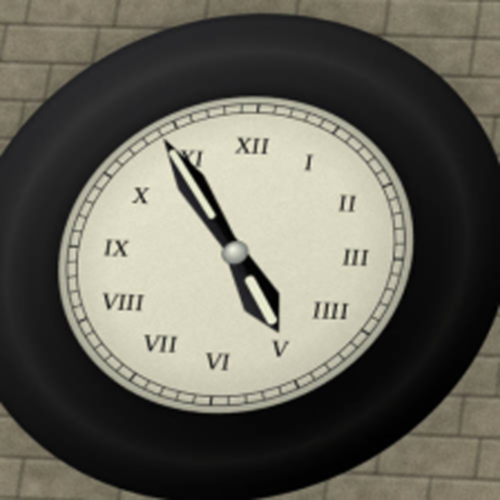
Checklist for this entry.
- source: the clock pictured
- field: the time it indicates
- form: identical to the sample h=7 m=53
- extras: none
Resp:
h=4 m=54
